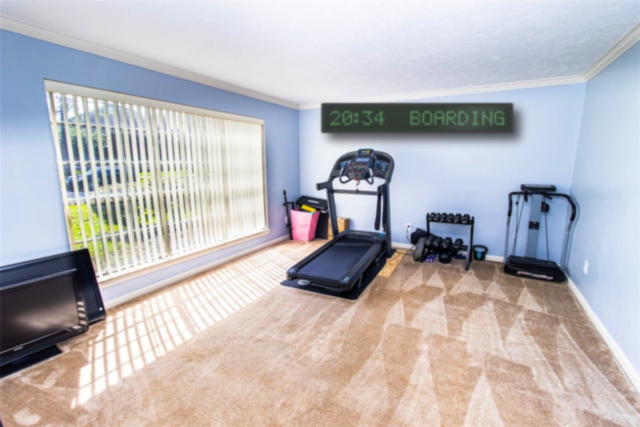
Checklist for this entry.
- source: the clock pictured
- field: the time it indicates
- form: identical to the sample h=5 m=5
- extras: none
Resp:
h=20 m=34
